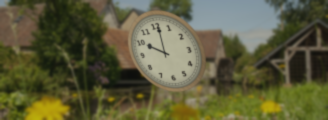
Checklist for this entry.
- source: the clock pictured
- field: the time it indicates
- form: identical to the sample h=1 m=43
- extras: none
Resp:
h=10 m=1
